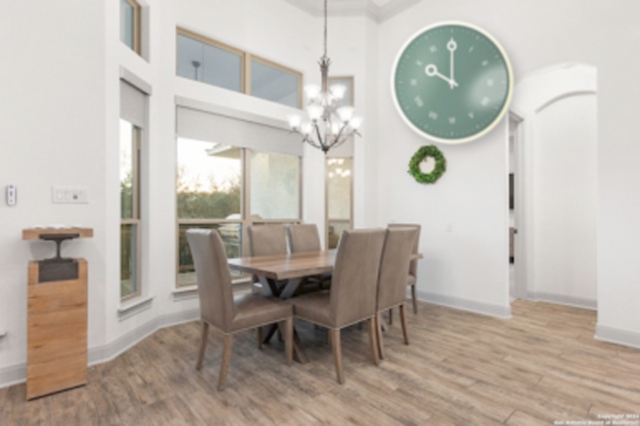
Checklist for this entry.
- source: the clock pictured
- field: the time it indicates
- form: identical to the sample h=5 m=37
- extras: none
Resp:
h=10 m=0
